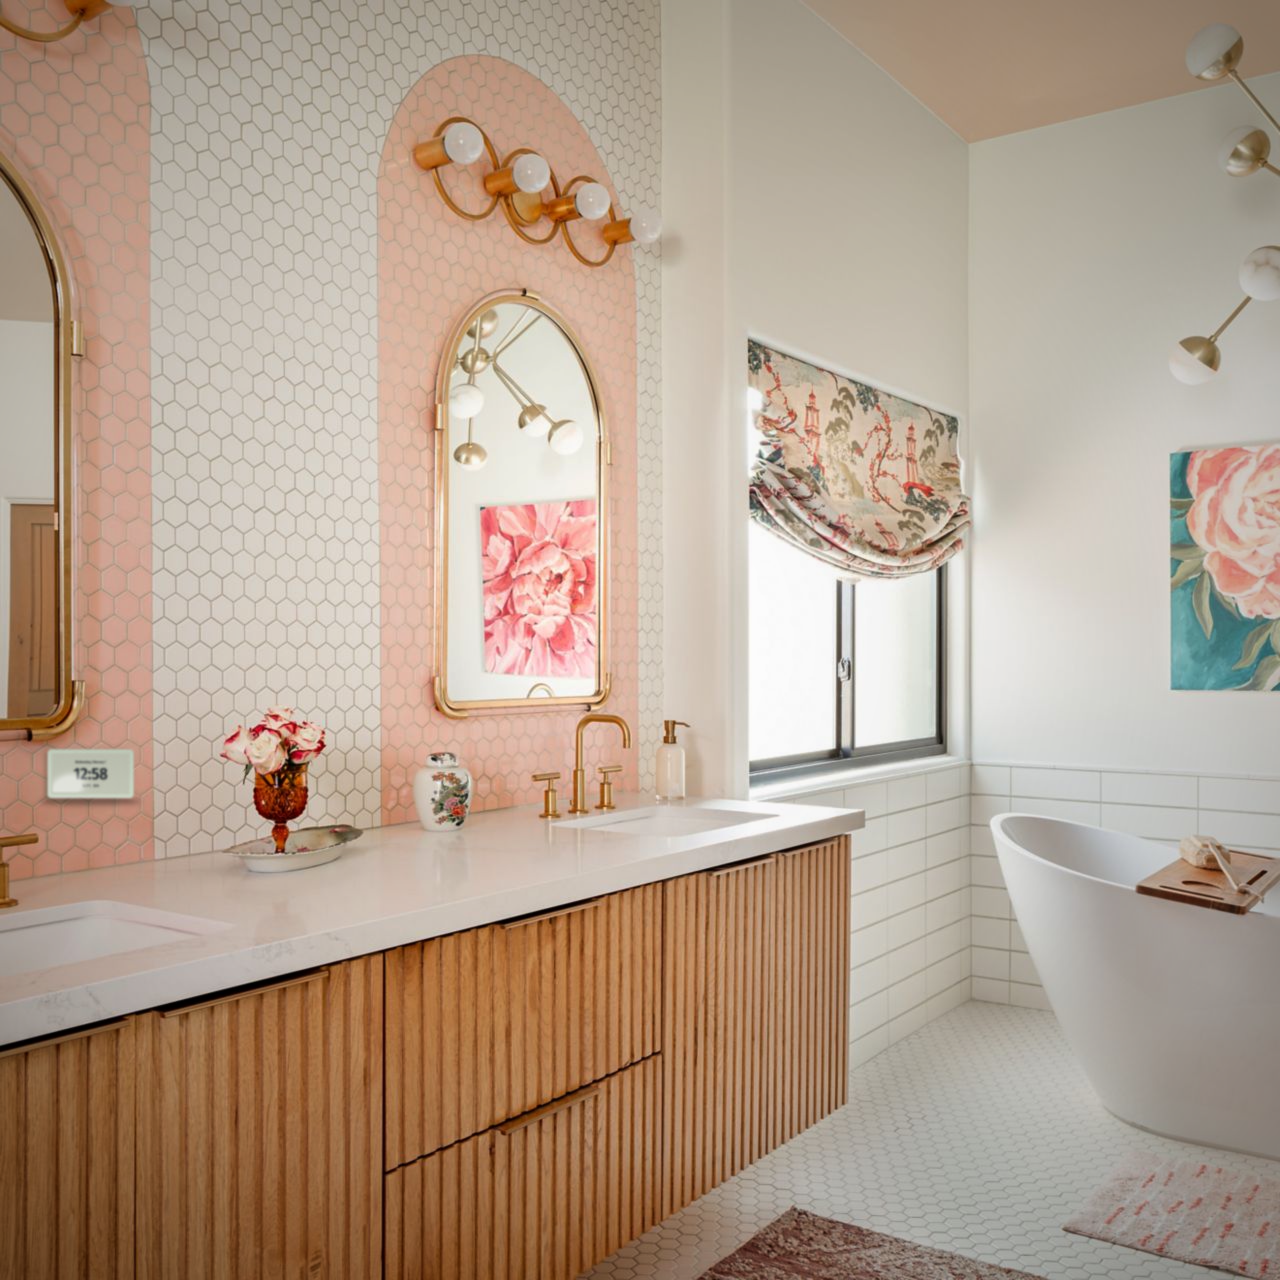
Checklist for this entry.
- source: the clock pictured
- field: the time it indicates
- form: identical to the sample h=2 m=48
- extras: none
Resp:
h=12 m=58
